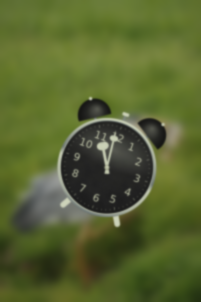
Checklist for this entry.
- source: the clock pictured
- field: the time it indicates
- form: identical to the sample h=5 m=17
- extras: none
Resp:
h=10 m=59
